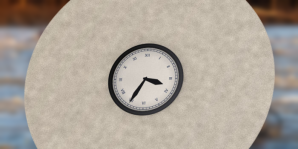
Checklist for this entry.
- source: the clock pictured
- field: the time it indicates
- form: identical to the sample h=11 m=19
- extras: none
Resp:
h=3 m=35
